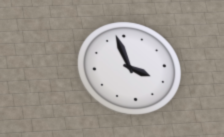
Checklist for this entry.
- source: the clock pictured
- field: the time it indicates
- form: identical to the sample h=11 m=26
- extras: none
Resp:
h=3 m=58
